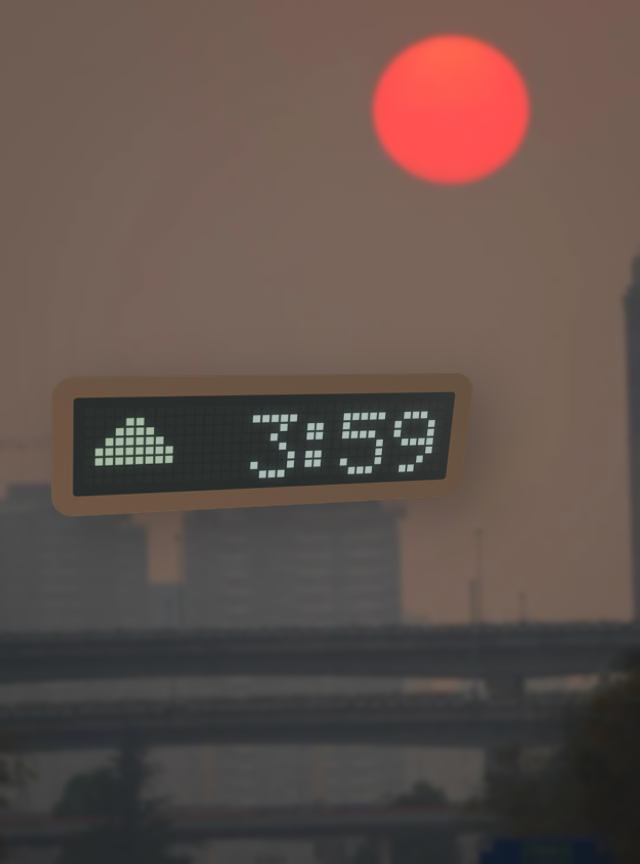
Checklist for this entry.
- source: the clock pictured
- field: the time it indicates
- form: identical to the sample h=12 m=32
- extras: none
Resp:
h=3 m=59
